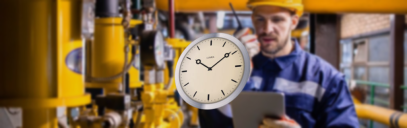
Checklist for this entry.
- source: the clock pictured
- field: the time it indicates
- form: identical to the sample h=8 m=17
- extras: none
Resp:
h=10 m=9
